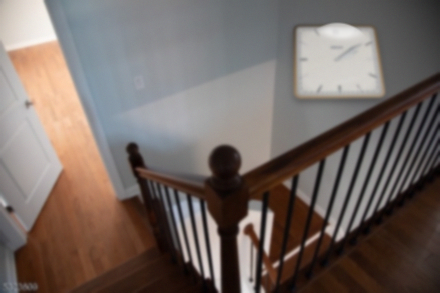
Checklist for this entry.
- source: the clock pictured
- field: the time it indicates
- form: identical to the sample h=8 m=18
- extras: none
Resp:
h=2 m=9
